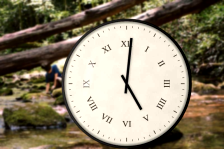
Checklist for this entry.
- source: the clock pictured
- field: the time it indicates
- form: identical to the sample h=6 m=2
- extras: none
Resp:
h=5 m=1
